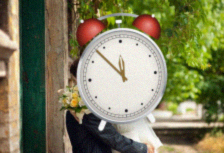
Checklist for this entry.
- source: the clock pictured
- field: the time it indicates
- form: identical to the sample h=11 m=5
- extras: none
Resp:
h=11 m=53
